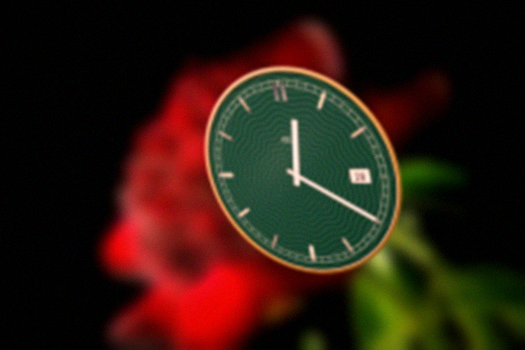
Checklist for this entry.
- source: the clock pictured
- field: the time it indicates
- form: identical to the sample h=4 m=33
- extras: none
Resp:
h=12 m=20
